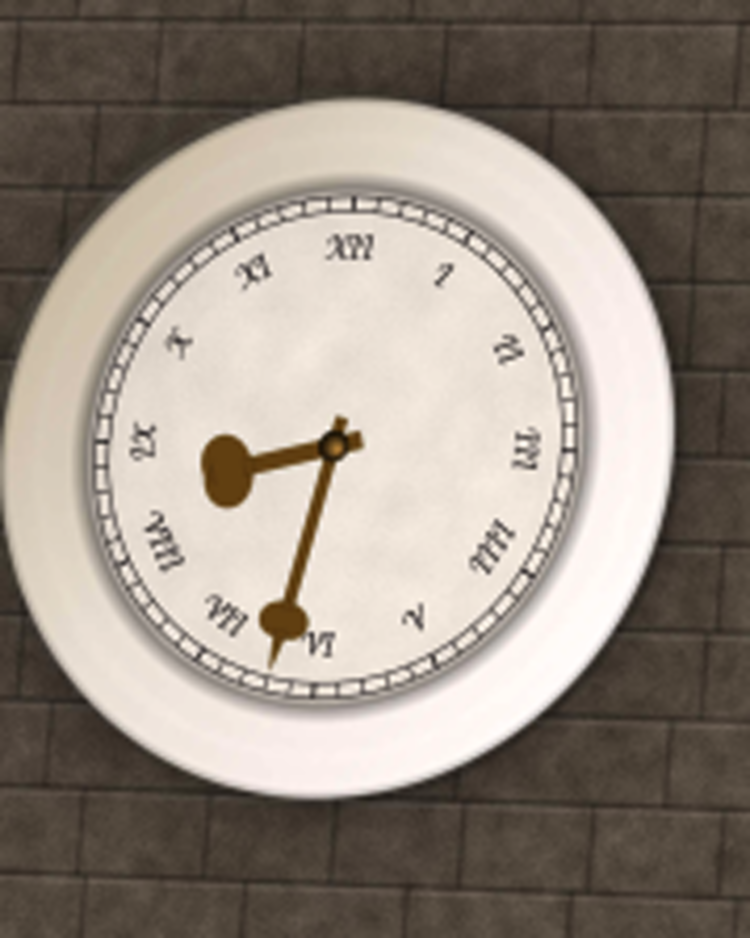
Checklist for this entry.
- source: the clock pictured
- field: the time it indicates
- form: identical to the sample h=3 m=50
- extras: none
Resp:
h=8 m=32
